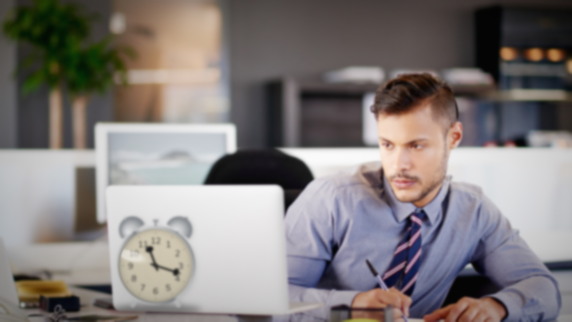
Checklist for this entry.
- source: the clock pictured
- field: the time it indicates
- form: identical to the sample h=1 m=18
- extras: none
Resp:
h=11 m=18
